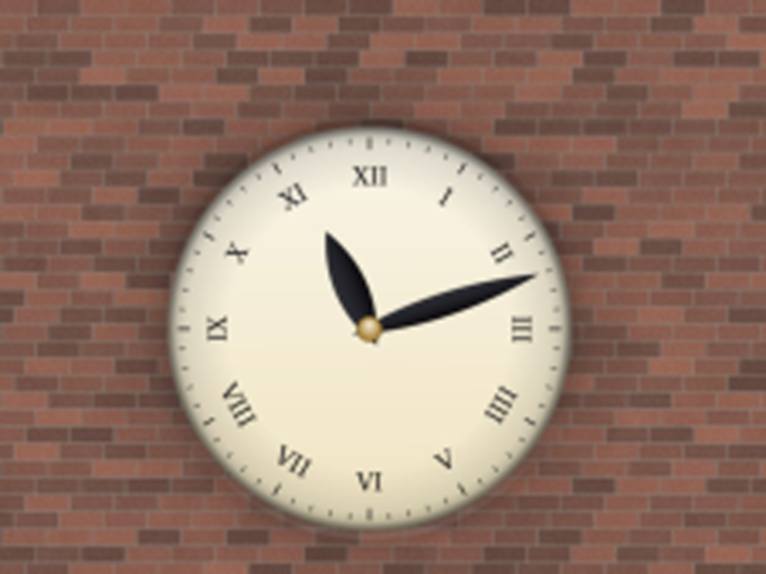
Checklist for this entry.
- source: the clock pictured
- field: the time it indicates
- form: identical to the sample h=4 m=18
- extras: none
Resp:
h=11 m=12
